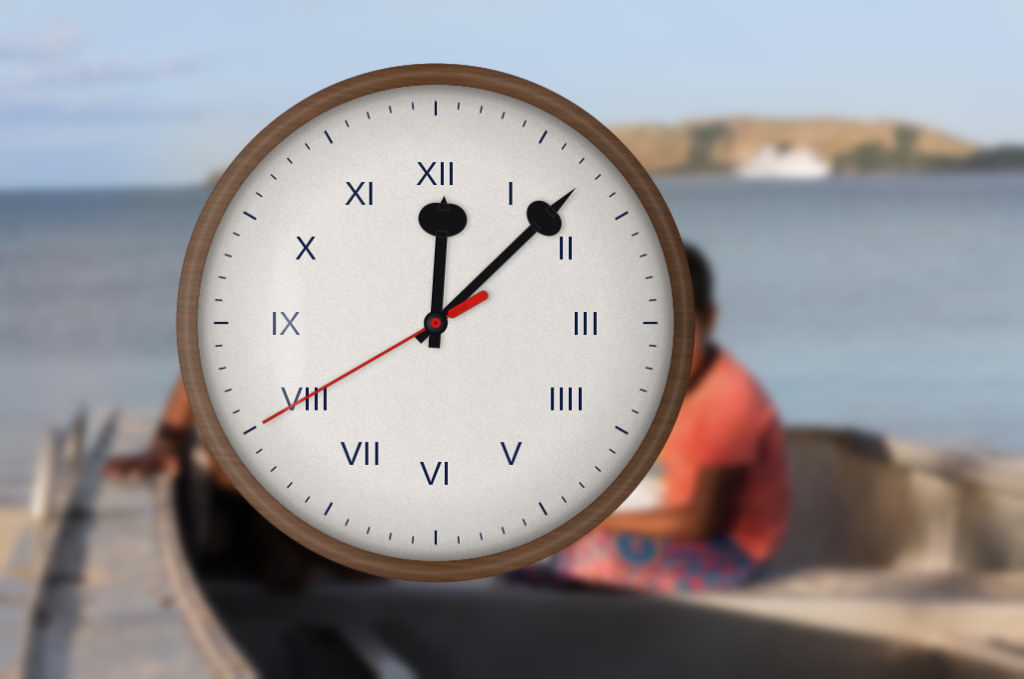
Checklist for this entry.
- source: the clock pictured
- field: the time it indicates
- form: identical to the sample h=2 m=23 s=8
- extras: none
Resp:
h=12 m=7 s=40
